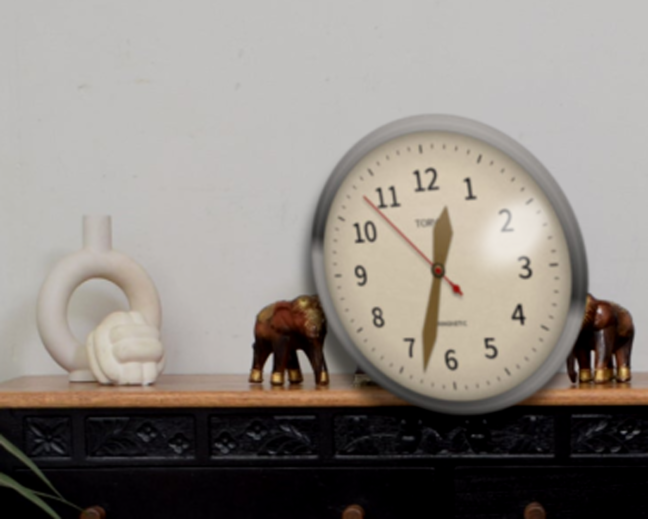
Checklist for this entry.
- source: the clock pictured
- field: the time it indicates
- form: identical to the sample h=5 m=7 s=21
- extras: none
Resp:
h=12 m=32 s=53
